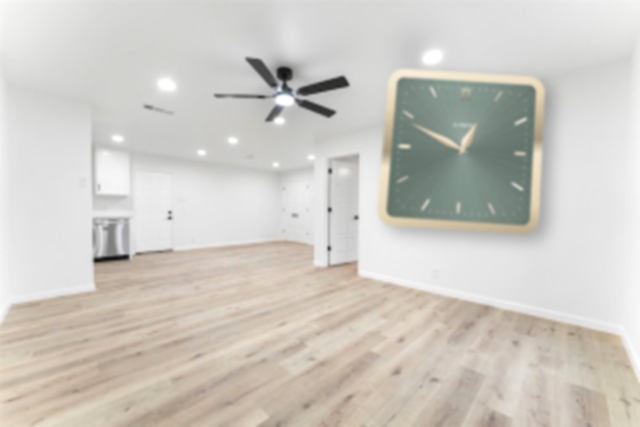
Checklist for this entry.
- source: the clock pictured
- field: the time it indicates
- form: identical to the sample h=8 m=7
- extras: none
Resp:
h=12 m=49
